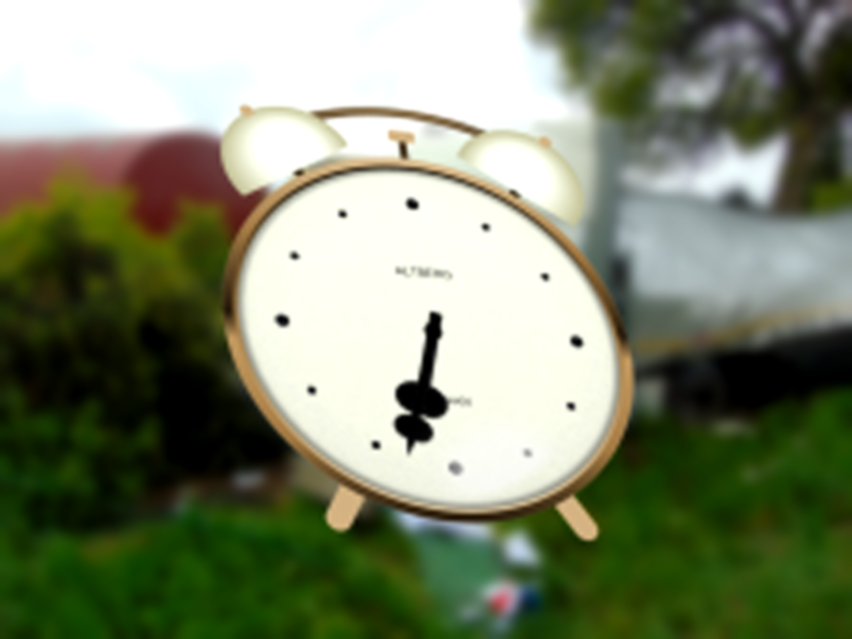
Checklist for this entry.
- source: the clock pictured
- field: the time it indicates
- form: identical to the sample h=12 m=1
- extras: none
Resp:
h=6 m=33
